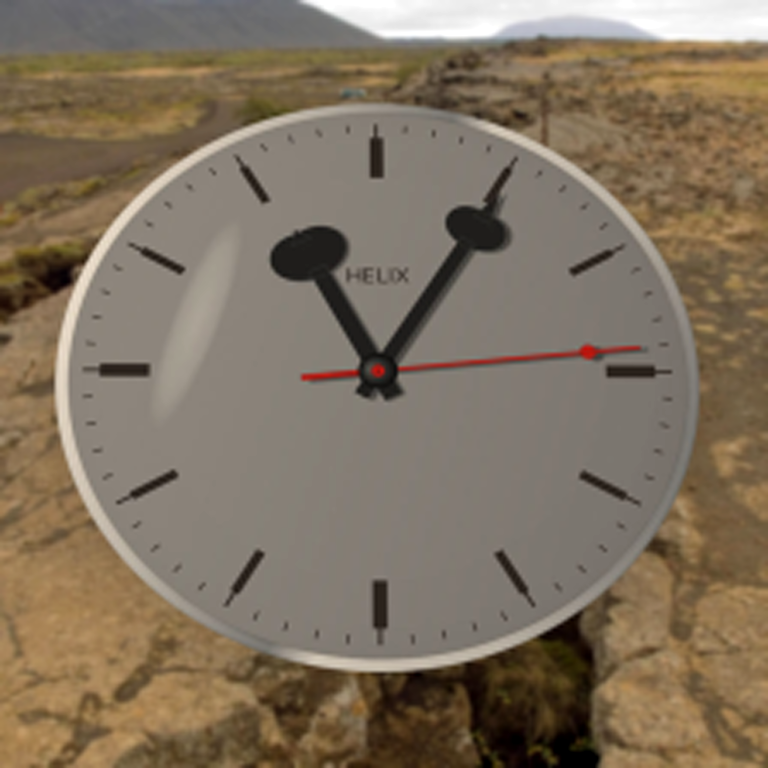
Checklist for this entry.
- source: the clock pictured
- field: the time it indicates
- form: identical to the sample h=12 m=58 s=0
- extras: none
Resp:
h=11 m=5 s=14
